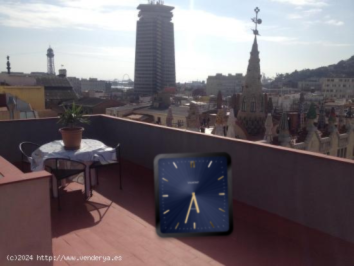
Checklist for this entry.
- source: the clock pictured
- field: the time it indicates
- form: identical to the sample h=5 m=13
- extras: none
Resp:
h=5 m=33
